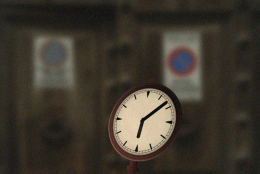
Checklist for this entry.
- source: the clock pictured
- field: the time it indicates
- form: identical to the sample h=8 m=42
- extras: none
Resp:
h=6 m=8
